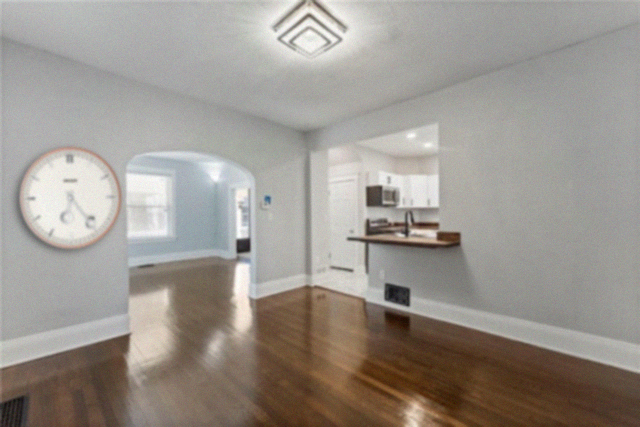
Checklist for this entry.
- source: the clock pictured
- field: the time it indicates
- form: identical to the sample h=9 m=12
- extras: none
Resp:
h=6 m=24
